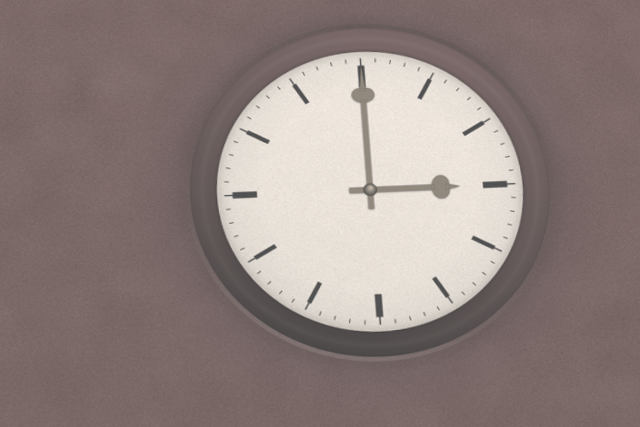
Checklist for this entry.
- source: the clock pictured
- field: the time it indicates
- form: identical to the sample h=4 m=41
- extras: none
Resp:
h=3 m=0
